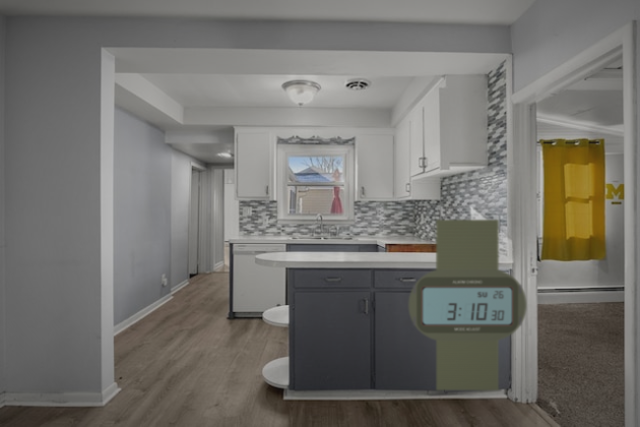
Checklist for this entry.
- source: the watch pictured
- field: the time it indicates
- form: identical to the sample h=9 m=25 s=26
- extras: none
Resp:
h=3 m=10 s=30
